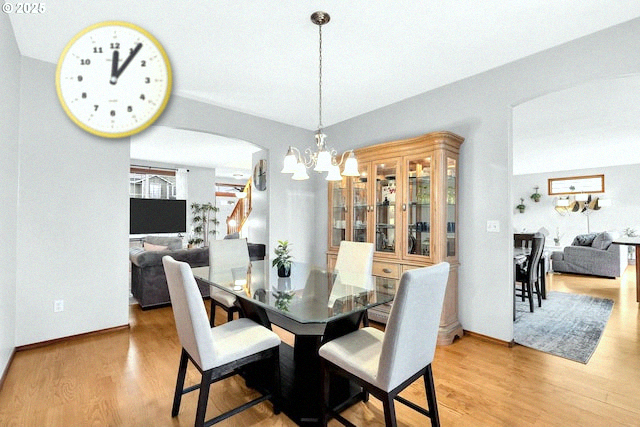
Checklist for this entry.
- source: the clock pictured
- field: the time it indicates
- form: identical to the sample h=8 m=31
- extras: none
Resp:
h=12 m=6
